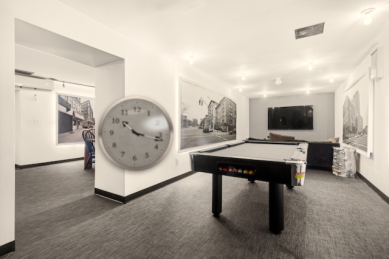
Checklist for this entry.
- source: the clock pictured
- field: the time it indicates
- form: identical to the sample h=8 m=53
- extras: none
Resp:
h=10 m=17
